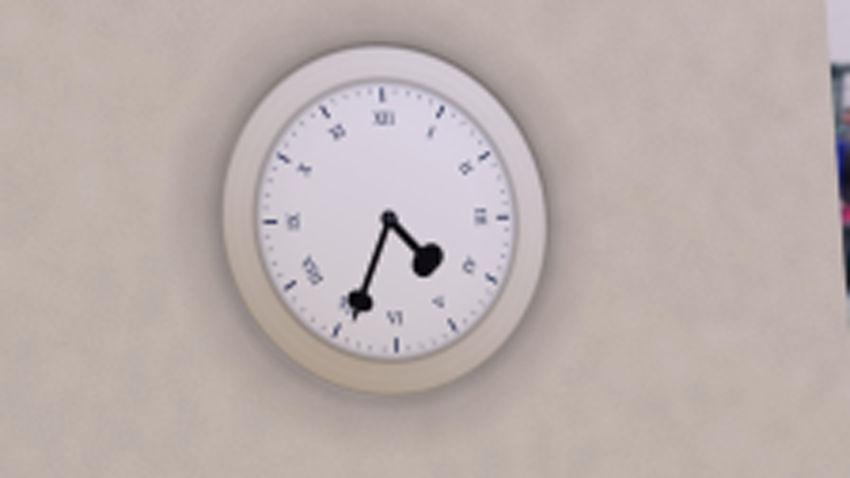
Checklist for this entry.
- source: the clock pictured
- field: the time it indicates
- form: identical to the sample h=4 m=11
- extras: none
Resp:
h=4 m=34
